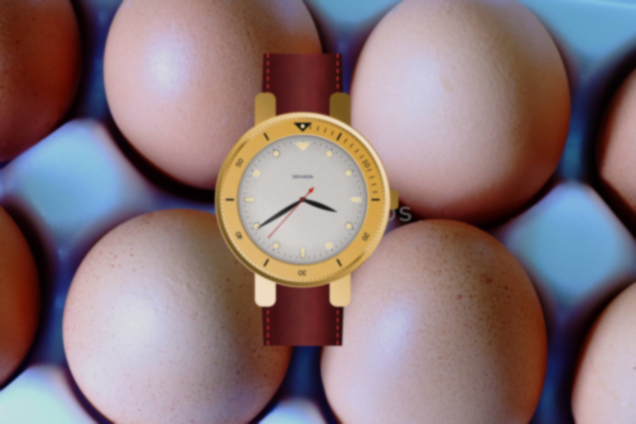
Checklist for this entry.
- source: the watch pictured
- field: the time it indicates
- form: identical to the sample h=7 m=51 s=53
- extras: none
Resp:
h=3 m=39 s=37
